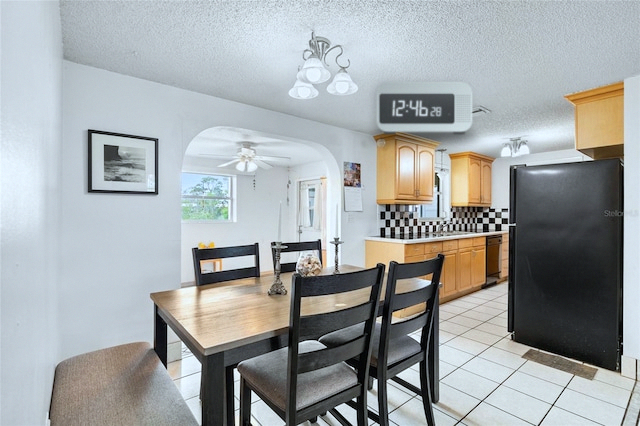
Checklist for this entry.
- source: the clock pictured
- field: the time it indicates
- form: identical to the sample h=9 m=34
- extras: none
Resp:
h=12 m=46
